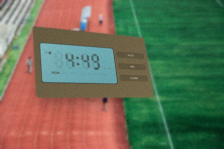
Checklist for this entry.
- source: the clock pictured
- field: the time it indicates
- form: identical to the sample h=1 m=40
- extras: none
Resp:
h=4 m=49
